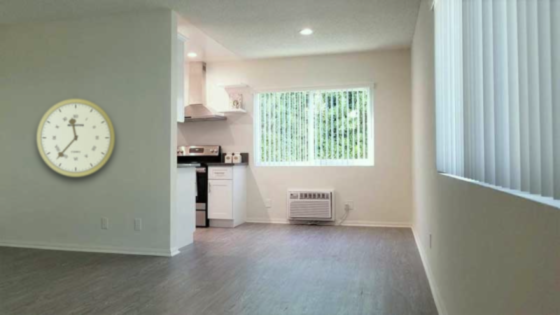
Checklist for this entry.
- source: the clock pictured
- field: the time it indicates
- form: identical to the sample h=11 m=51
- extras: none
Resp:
h=11 m=37
